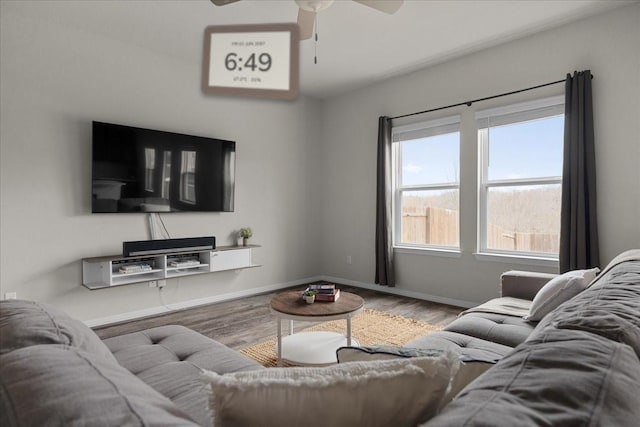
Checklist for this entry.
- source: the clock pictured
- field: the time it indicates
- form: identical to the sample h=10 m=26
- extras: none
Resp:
h=6 m=49
